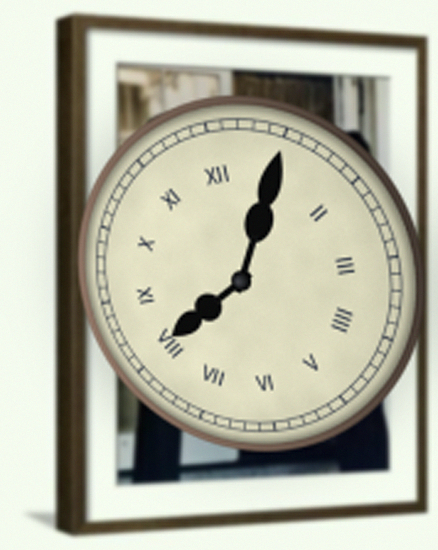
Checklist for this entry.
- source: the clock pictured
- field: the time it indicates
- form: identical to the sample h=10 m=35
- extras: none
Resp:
h=8 m=5
